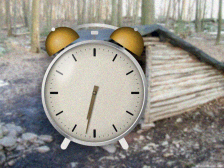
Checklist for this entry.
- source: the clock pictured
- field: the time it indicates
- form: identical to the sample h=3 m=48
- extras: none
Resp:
h=6 m=32
